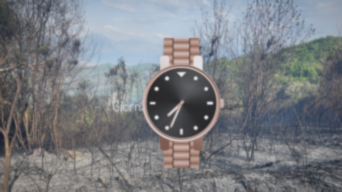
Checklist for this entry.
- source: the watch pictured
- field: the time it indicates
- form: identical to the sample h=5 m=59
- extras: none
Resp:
h=7 m=34
